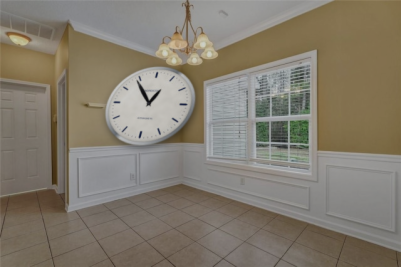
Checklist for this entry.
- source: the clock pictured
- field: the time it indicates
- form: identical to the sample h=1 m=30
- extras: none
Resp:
h=12 m=54
